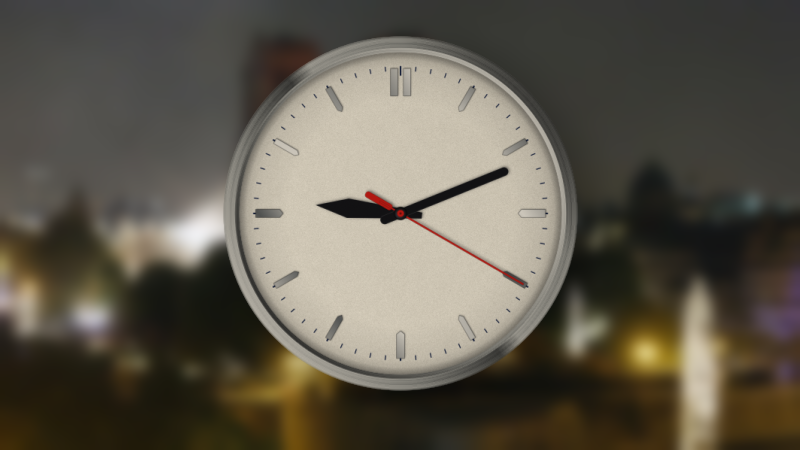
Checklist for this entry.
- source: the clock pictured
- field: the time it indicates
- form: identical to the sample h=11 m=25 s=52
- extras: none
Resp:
h=9 m=11 s=20
